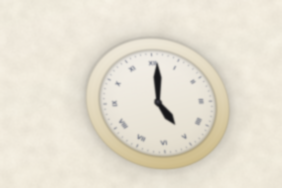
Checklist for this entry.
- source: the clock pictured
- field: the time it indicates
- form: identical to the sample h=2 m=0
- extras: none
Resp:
h=5 m=1
